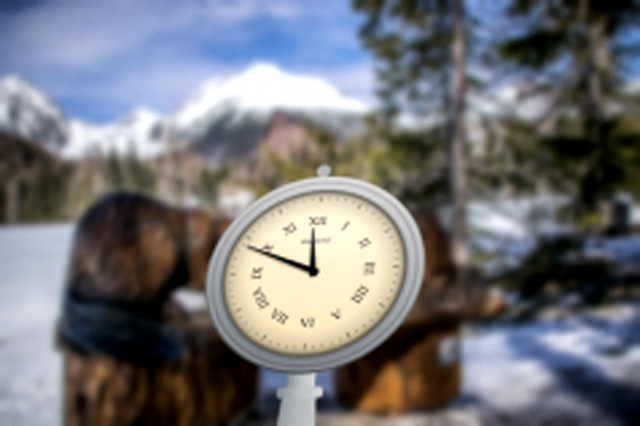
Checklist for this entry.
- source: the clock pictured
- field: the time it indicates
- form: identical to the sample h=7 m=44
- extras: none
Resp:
h=11 m=49
